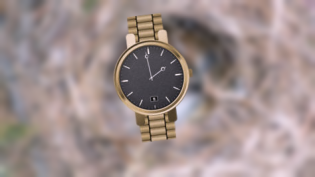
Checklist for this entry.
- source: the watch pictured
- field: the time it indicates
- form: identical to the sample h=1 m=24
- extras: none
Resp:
h=1 m=59
